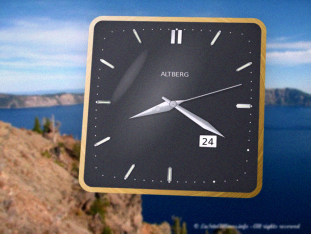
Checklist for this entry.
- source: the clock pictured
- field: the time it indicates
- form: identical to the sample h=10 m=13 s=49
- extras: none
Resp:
h=8 m=20 s=12
